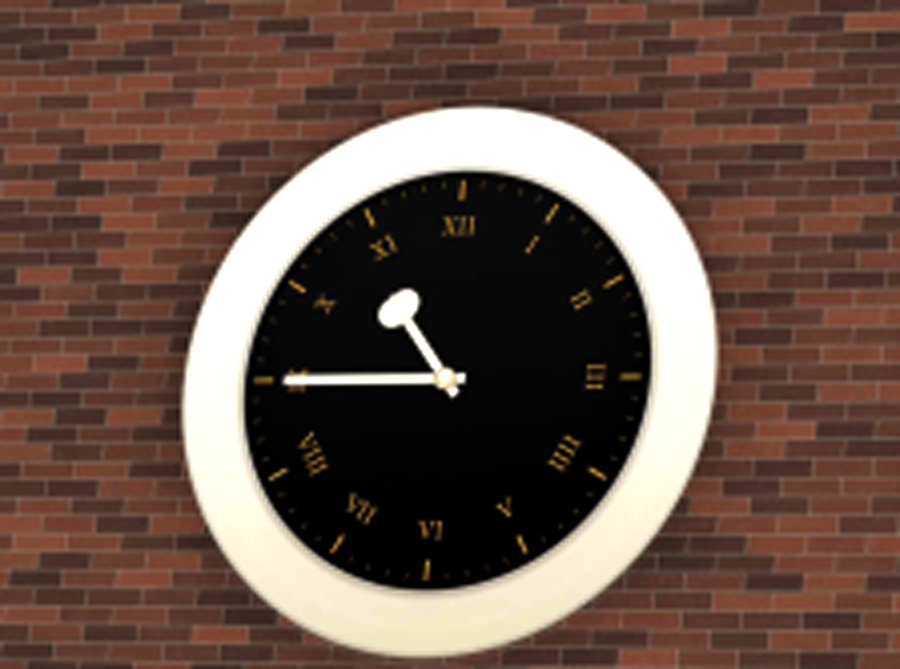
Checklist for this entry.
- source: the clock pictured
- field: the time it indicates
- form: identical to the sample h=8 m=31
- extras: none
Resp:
h=10 m=45
